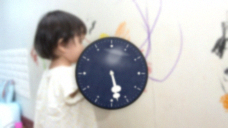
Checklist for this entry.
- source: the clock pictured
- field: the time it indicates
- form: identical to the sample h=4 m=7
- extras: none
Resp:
h=5 m=28
